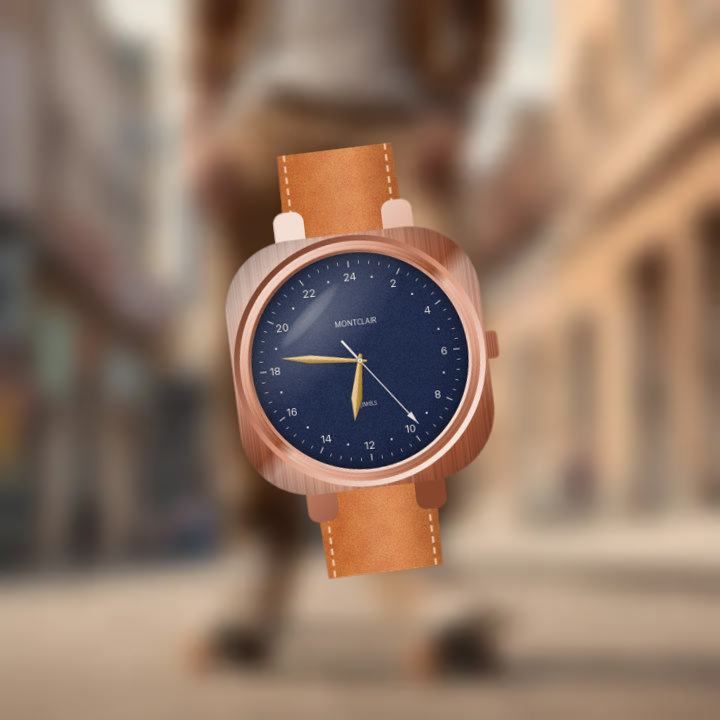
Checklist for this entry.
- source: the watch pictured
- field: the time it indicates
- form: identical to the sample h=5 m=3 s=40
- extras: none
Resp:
h=12 m=46 s=24
